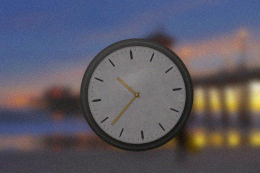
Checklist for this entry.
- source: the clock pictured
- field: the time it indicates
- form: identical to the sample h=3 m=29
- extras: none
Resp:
h=10 m=38
